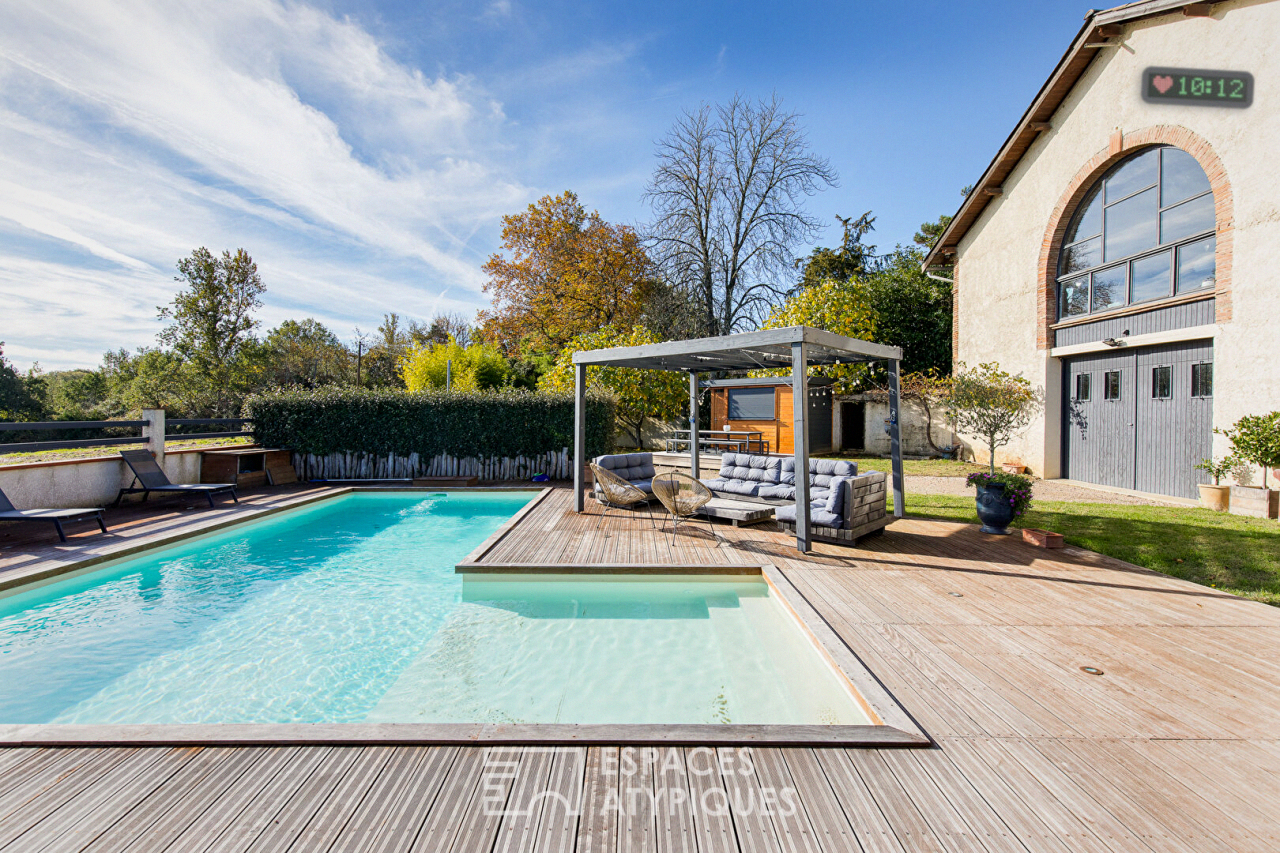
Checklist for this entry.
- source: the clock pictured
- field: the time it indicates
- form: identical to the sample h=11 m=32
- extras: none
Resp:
h=10 m=12
